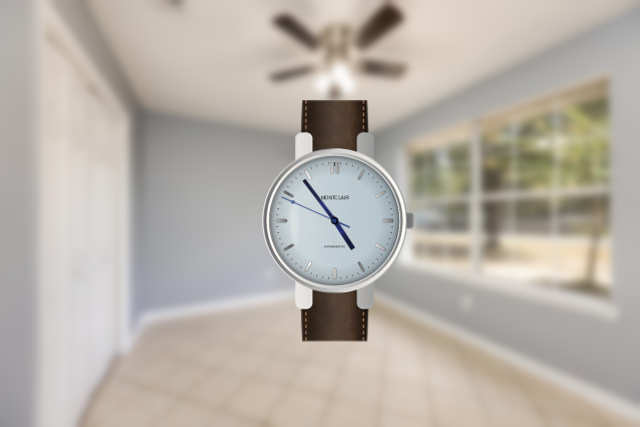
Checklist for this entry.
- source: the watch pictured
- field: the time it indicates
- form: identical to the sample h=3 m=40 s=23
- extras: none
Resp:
h=4 m=53 s=49
